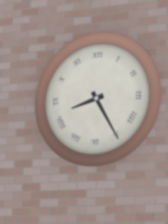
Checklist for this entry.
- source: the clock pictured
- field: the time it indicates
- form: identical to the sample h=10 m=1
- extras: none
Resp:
h=8 m=25
